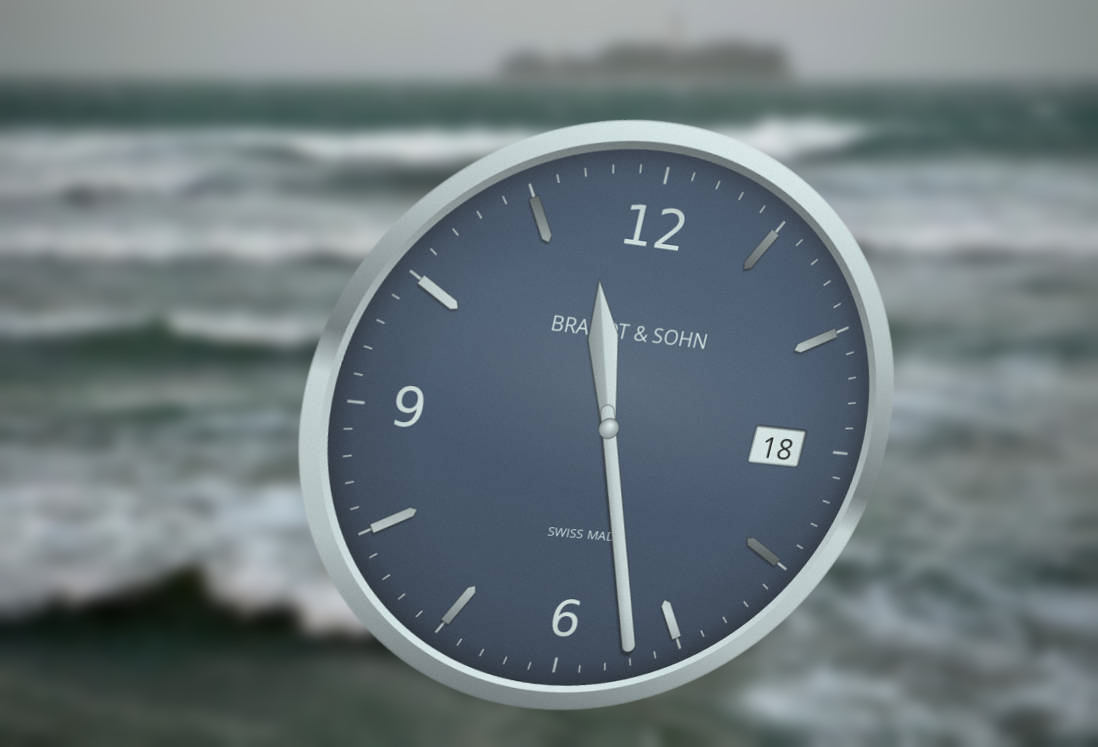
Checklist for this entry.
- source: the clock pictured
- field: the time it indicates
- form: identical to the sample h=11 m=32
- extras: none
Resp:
h=11 m=27
